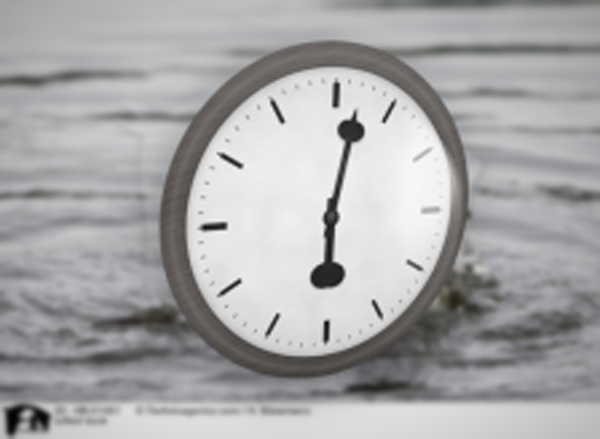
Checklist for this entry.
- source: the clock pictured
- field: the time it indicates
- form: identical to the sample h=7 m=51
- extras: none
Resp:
h=6 m=2
